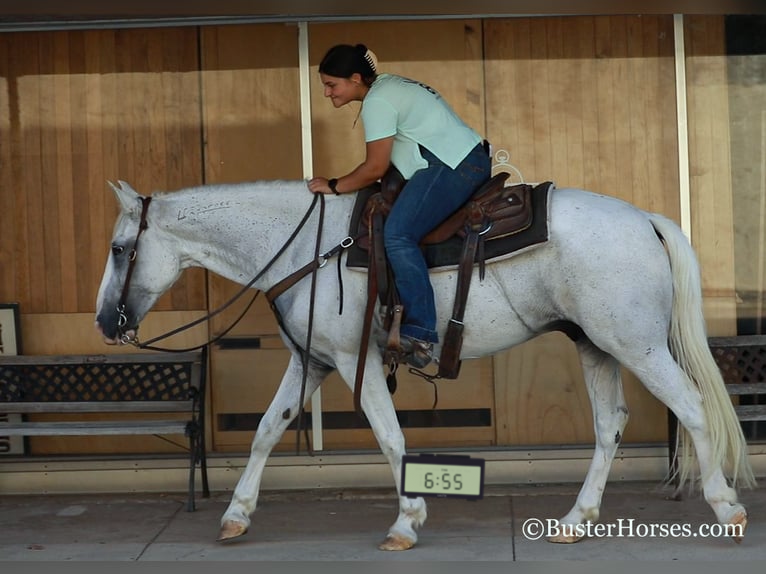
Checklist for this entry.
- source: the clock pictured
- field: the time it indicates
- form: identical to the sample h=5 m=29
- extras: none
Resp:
h=6 m=55
